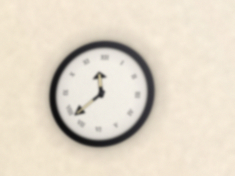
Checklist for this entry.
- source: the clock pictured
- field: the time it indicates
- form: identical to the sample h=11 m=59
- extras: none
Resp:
h=11 m=38
